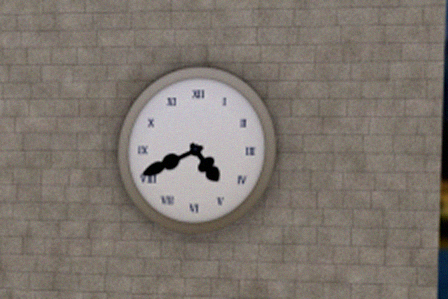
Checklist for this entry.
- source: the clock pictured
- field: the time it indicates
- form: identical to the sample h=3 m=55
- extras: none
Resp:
h=4 m=41
